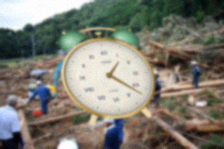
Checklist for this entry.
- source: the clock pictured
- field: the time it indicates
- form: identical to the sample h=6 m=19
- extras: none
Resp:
h=1 m=22
